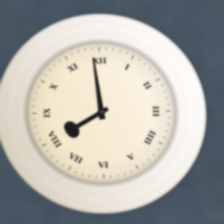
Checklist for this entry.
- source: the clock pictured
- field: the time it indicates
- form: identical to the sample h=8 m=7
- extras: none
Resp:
h=7 m=59
